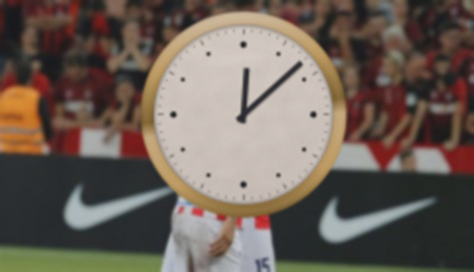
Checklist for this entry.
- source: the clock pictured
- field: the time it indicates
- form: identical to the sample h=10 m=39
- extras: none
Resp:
h=12 m=8
